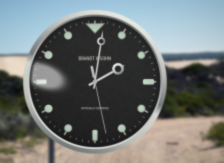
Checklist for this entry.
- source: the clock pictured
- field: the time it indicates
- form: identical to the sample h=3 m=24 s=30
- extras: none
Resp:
h=2 m=1 s=28
